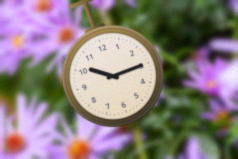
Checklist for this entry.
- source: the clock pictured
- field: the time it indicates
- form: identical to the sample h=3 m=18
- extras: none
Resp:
h=10 m=15
